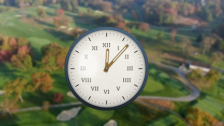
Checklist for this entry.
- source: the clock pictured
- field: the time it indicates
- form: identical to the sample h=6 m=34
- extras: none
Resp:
h=12 m=7
